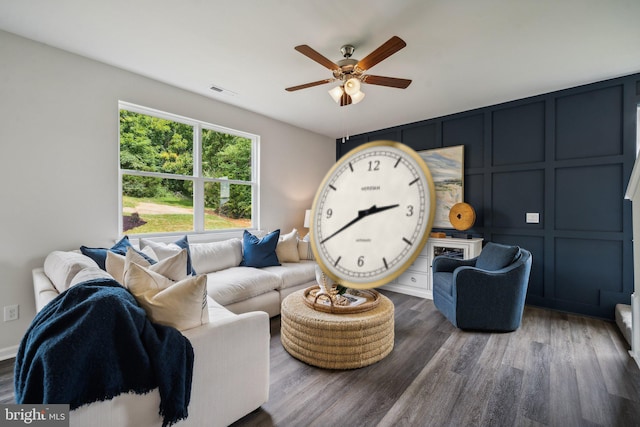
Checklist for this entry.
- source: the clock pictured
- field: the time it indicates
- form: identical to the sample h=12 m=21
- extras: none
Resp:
h=2 m=40
